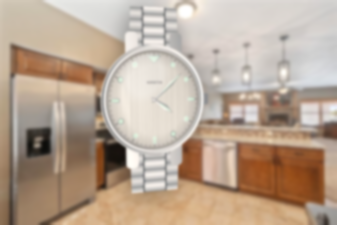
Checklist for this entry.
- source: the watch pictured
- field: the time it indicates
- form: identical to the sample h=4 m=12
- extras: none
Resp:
h=4 m=8
